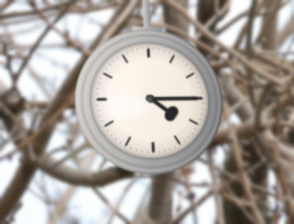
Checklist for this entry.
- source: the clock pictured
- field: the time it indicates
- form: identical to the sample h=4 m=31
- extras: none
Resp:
h=4 m=15
